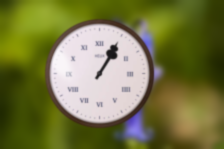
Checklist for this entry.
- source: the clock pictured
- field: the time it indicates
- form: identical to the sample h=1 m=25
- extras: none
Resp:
h=1 m=5
